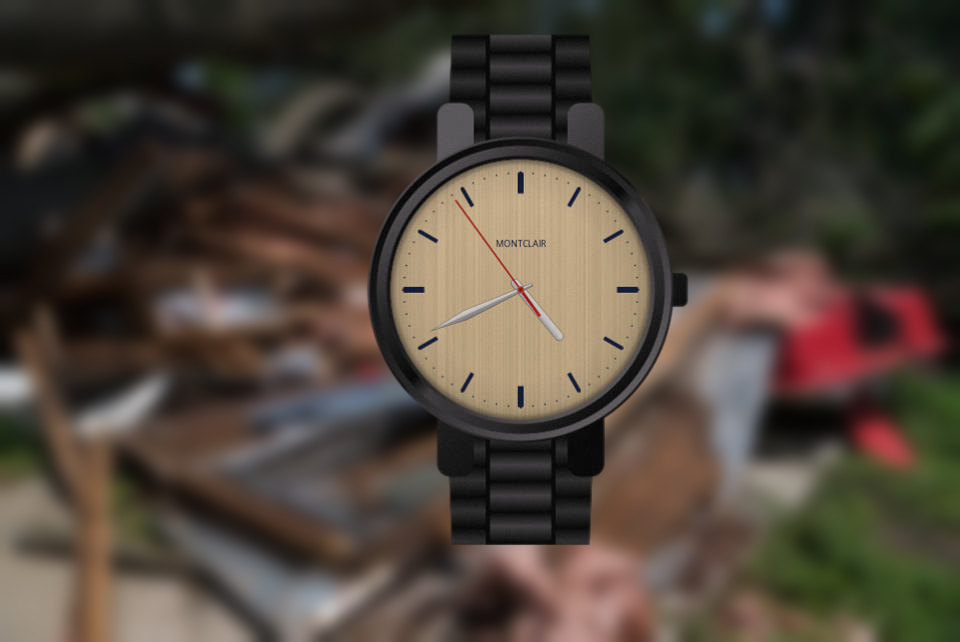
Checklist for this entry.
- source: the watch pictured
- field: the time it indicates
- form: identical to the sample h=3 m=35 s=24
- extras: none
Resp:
h=4 m=40 s=54
